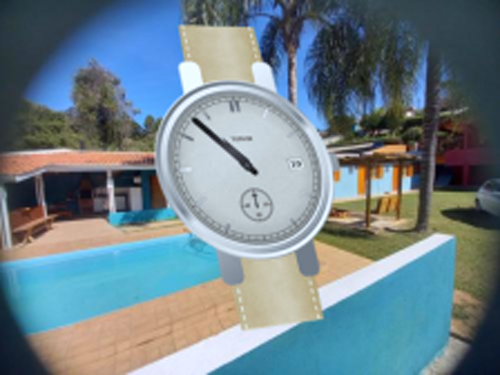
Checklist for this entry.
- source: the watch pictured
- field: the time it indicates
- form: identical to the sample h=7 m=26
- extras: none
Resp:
h=10 m=53
